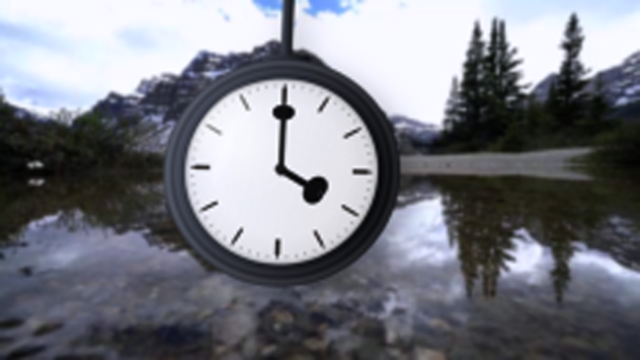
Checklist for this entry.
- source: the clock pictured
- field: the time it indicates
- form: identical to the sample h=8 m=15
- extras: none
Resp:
h=4 m=0
